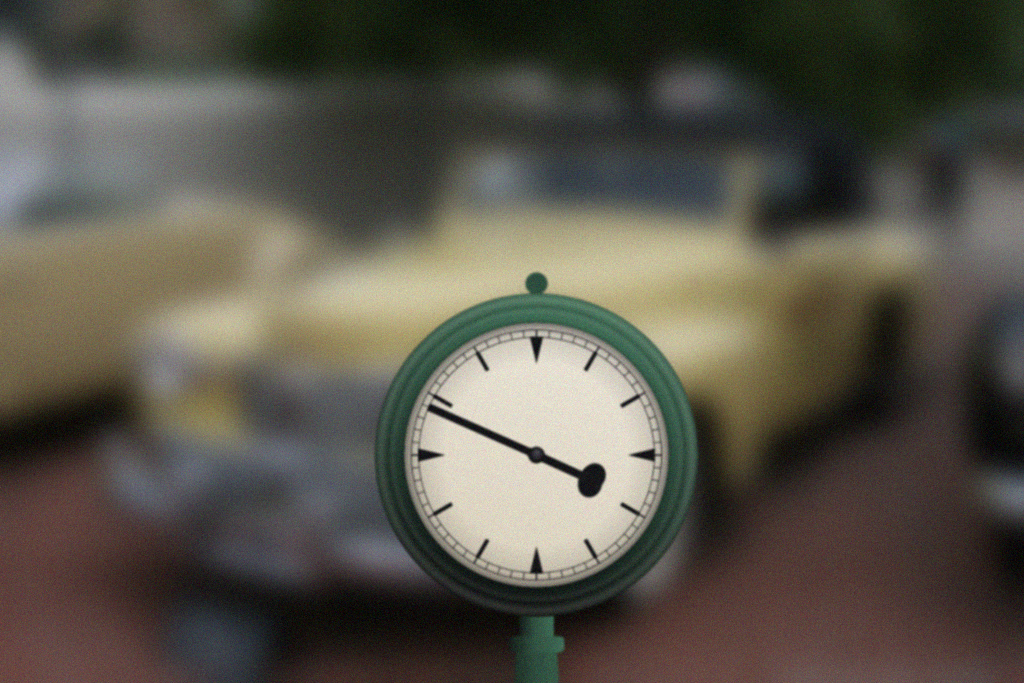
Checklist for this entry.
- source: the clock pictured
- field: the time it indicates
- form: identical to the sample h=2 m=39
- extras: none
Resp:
h=3 m=49
